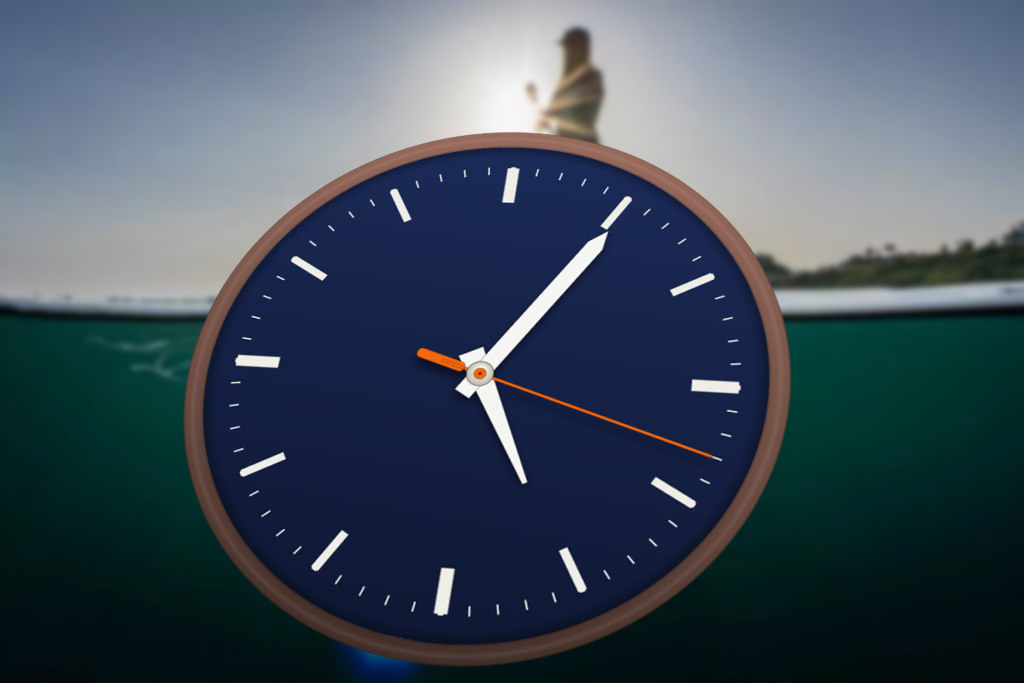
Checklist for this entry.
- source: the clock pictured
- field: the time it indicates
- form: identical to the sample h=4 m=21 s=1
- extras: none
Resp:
h=5 m=5 s=18
